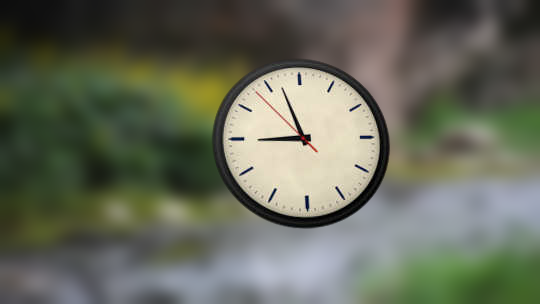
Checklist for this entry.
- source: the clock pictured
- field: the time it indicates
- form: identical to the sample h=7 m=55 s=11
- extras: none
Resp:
h=8 m=56 s=53
